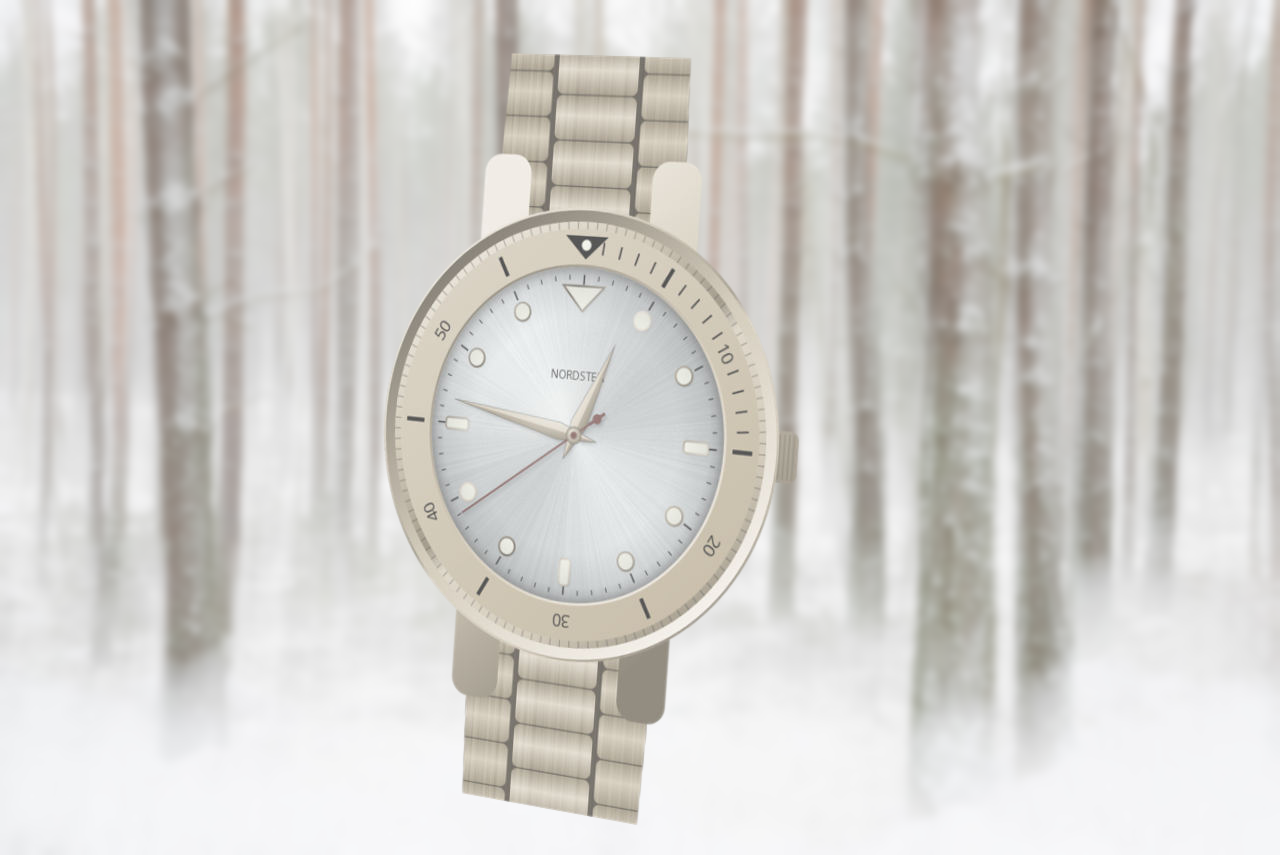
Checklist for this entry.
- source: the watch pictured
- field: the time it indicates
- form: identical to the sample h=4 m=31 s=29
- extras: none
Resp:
h=12 m=46 s=39
